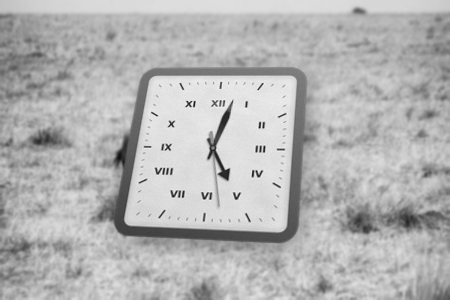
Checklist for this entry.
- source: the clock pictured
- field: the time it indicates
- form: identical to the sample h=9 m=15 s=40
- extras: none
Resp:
h=5 m=2 s=28
